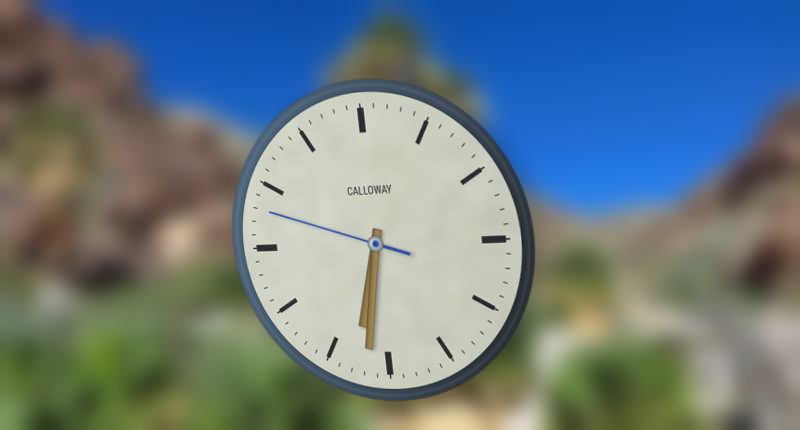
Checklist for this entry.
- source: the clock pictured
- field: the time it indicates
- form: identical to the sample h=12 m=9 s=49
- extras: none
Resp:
h=6 m=31 s=48
